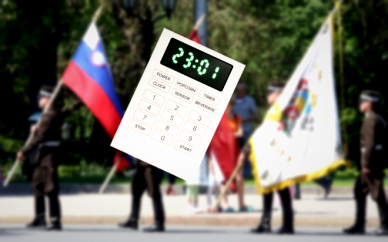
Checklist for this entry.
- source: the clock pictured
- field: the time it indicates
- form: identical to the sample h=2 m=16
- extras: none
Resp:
h=23 m=1
